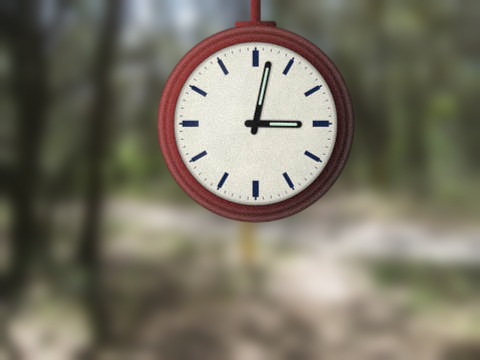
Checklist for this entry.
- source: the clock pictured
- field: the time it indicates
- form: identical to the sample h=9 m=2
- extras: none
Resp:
h=3 m=2
